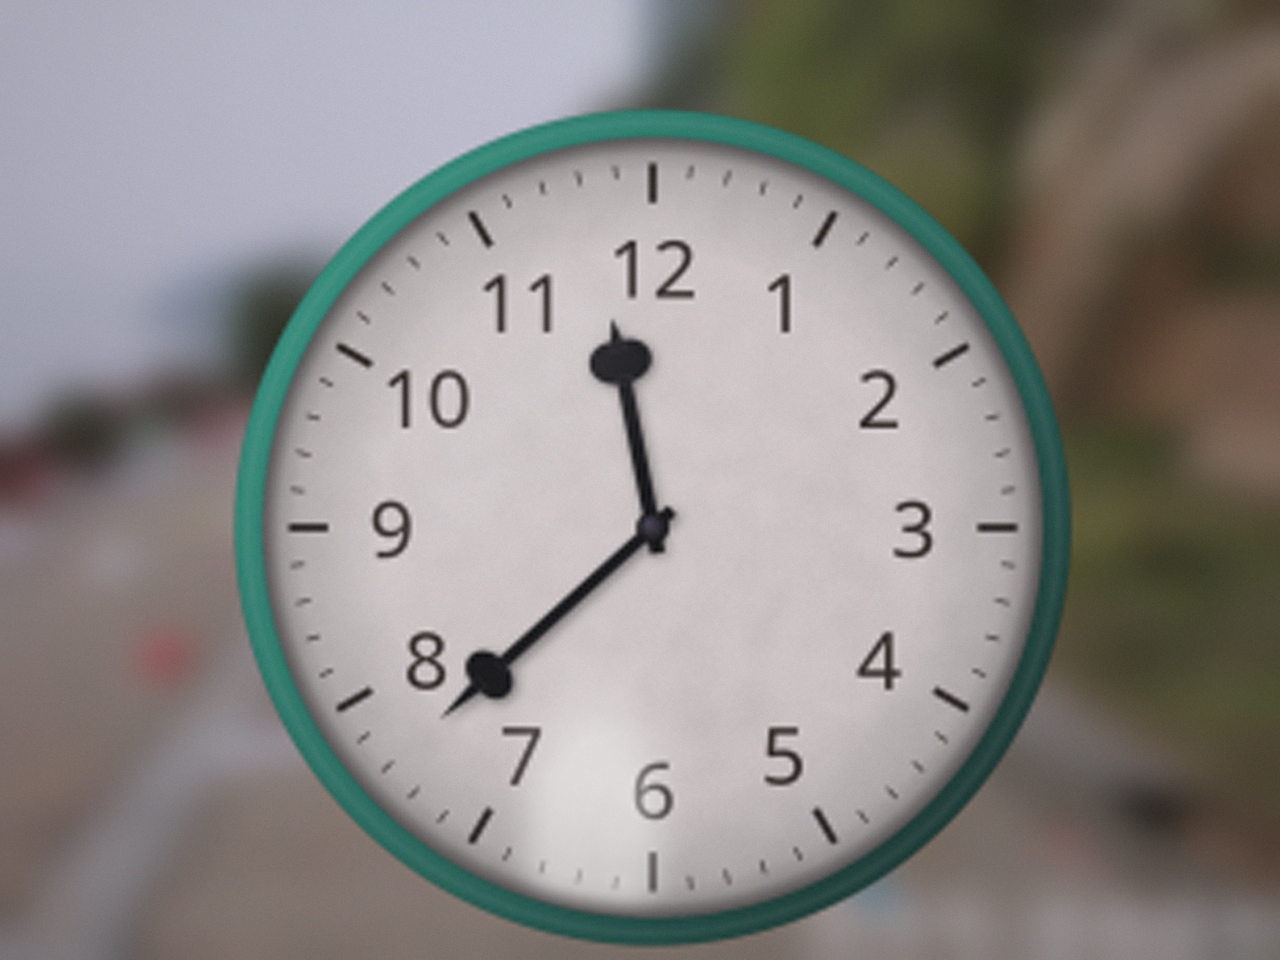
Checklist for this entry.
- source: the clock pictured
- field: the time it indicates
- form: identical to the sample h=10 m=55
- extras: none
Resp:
h=11 m=38
